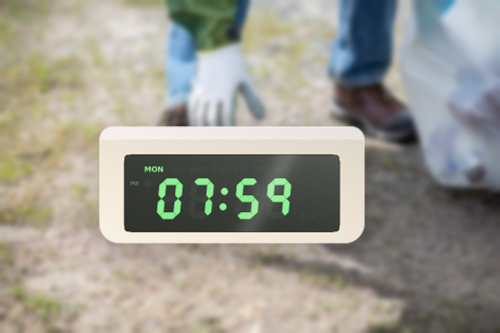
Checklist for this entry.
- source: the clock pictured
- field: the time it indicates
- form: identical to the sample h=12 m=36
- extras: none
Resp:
h=7 m=59
